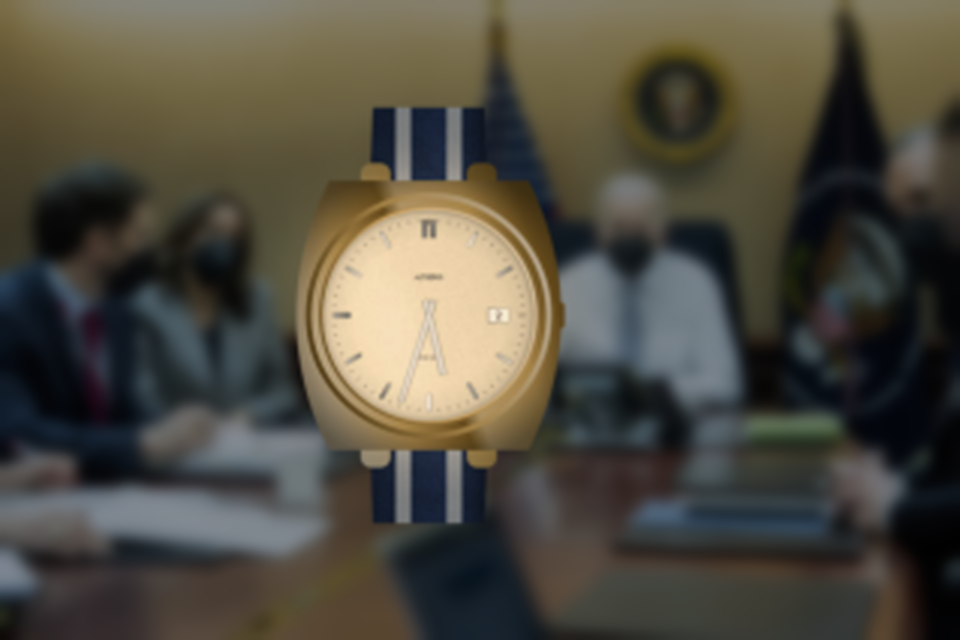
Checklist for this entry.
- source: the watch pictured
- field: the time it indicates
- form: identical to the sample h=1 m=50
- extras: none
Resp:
h=5 m=33
